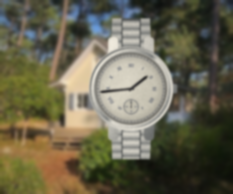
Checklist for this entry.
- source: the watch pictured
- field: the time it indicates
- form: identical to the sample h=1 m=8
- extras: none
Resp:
h=1 m=44
